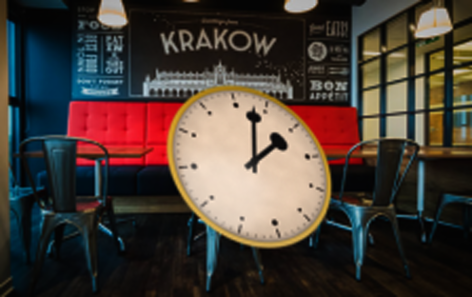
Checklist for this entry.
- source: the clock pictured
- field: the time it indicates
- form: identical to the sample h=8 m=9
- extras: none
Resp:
h=2 m=3
